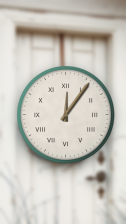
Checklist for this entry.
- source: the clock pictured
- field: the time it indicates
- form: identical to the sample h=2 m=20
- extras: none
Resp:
h=12 m=6
